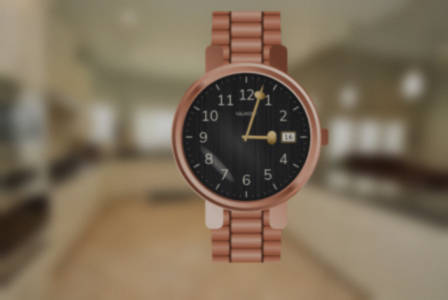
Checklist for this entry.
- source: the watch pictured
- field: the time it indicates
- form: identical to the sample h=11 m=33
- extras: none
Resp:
h=3 m=3
